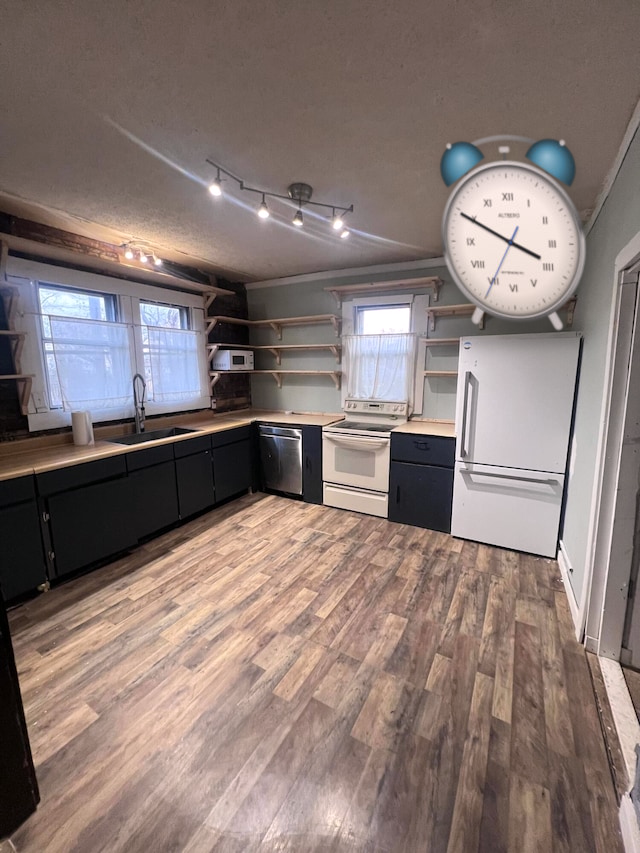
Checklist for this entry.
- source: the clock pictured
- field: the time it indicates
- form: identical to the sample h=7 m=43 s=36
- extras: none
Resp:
h=3 m=49 s=35
